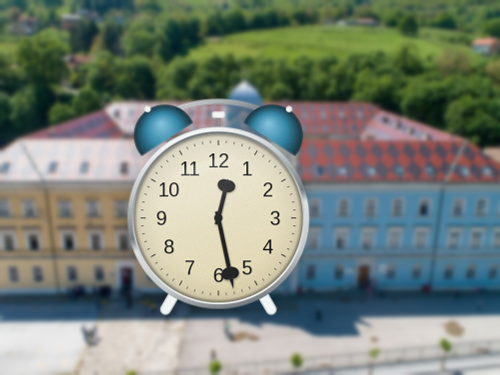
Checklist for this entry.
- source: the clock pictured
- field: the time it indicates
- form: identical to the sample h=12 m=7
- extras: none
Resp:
h=12 m=28
